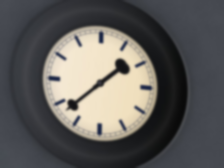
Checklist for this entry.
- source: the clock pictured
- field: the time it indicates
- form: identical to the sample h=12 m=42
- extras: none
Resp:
h=1 m=38
